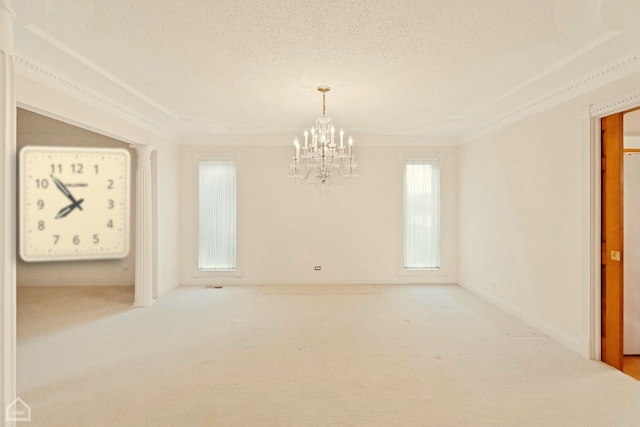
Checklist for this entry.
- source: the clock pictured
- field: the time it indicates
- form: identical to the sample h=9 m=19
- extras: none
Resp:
h=7 m=53
